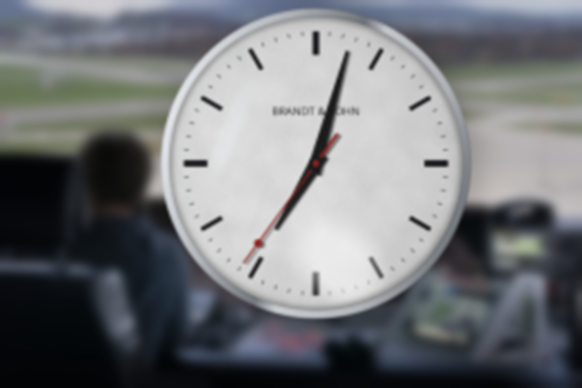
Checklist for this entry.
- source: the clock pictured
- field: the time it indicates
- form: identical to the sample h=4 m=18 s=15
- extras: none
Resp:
h=7 m=2 s=36
